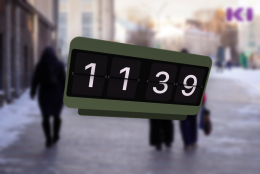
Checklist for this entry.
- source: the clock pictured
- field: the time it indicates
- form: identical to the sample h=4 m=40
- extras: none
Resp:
h=11 m=39
